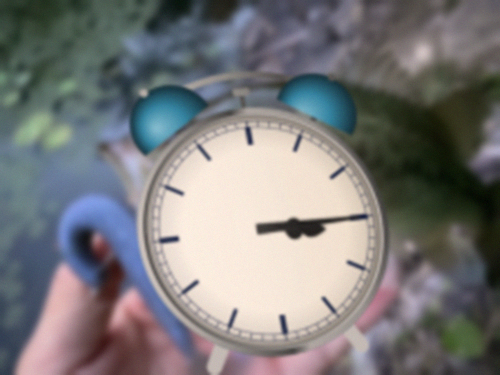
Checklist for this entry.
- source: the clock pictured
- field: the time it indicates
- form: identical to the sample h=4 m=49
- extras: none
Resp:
h=3 m=15
